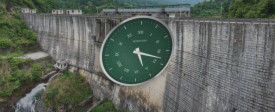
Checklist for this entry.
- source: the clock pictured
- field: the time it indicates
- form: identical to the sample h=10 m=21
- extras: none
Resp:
h=5 m=18
